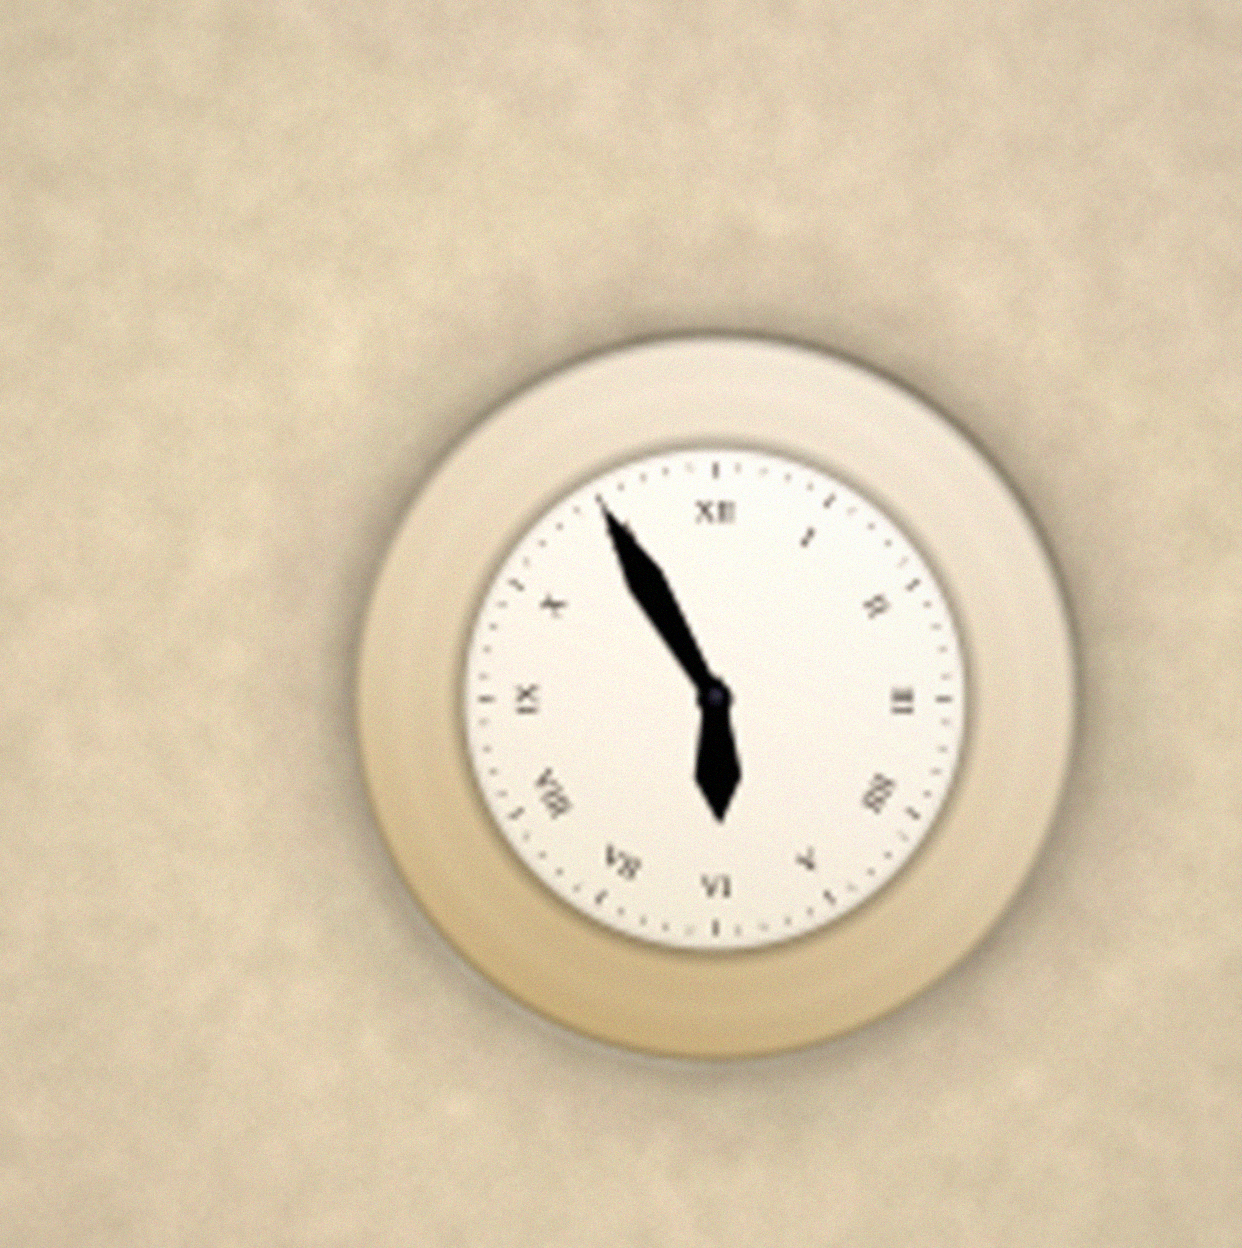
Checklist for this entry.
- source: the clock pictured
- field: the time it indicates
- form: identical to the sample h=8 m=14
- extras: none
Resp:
h=5 m=55
